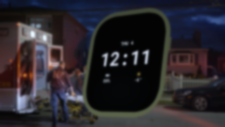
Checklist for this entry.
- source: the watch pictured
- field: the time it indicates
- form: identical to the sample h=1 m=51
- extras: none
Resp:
h=12 m=11
